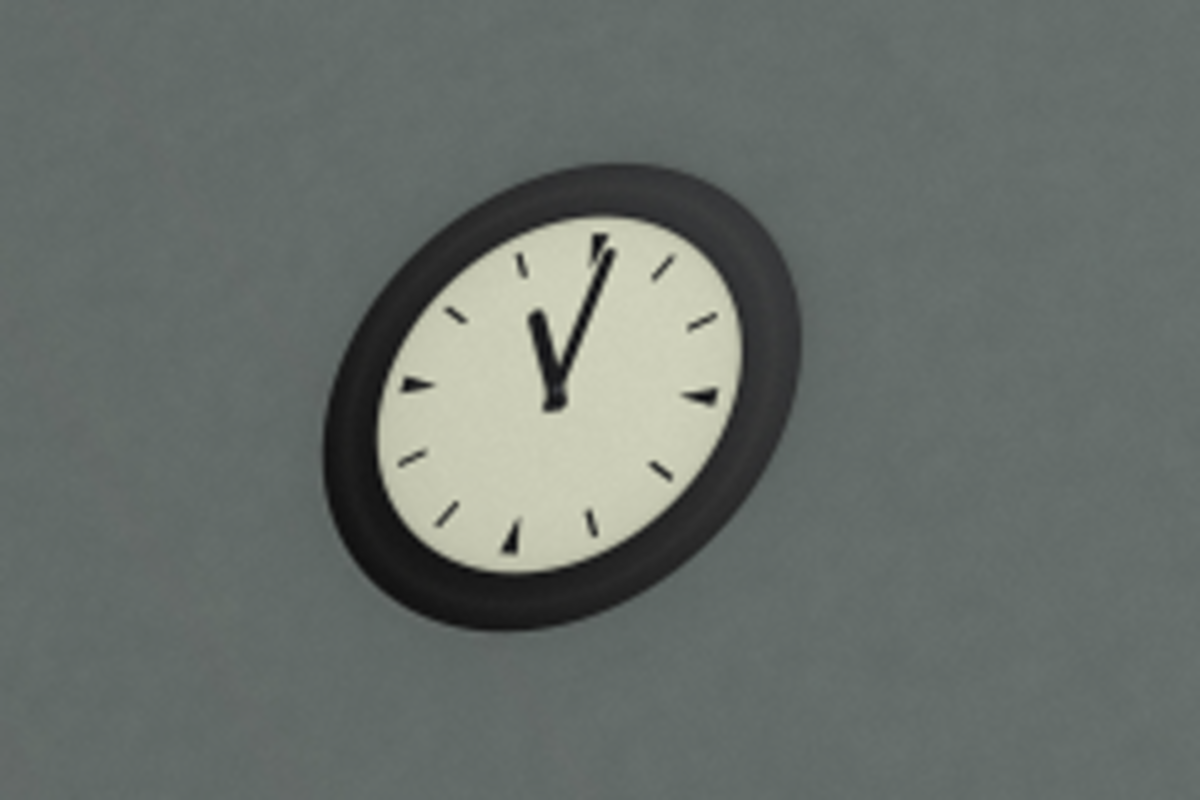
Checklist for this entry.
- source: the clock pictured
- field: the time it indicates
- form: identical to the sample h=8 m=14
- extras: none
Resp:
h=11 m=1
